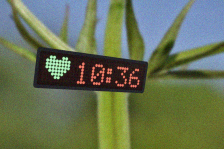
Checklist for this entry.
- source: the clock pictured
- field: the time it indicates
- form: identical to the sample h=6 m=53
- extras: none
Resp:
h=10 m=36
